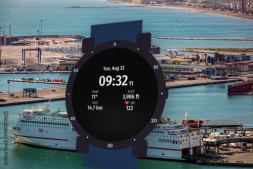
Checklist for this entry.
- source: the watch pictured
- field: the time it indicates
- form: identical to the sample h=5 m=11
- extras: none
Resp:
h=9 m=32
